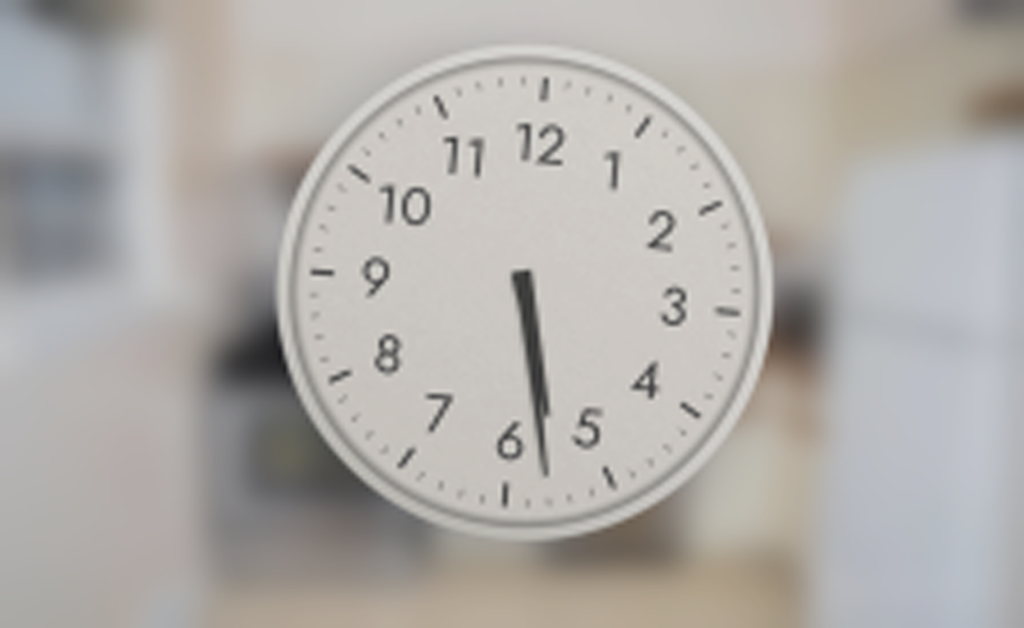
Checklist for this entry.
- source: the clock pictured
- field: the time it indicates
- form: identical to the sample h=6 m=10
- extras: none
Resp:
h=5 m=28
